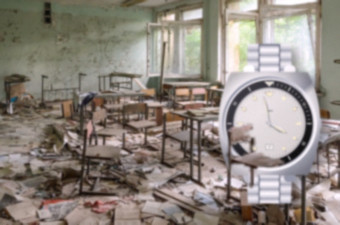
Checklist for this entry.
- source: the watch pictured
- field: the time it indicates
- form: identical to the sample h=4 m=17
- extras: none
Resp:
h=3 m=58
